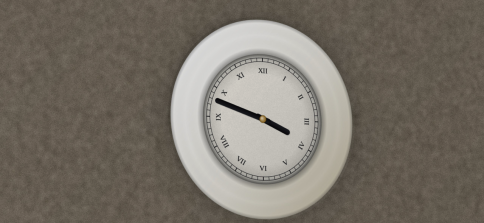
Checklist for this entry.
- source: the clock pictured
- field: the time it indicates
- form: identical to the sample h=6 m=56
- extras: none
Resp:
h=3 m=48
